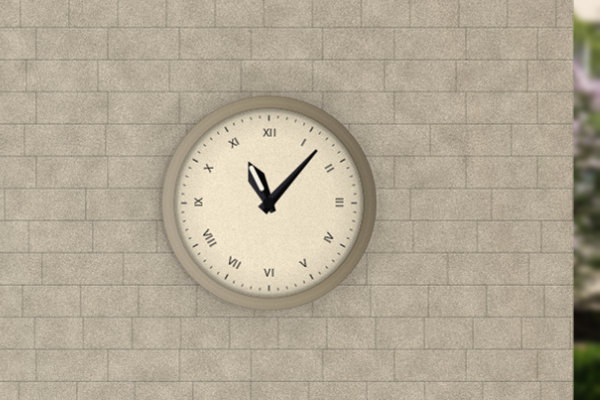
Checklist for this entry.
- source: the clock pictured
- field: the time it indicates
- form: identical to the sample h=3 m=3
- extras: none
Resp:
h=11 m=7
